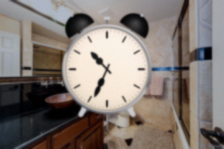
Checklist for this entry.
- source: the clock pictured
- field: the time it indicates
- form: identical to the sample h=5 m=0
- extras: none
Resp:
h=10 m=34
